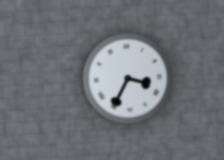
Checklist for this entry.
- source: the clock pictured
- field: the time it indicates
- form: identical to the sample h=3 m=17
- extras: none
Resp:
h=3 m=35
